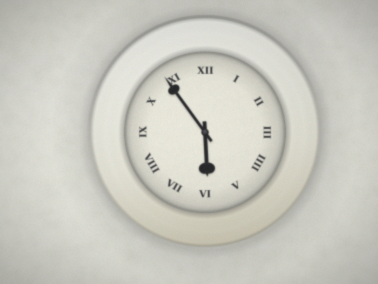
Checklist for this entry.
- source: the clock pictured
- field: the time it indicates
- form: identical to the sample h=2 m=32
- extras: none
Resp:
h=5 m=54
